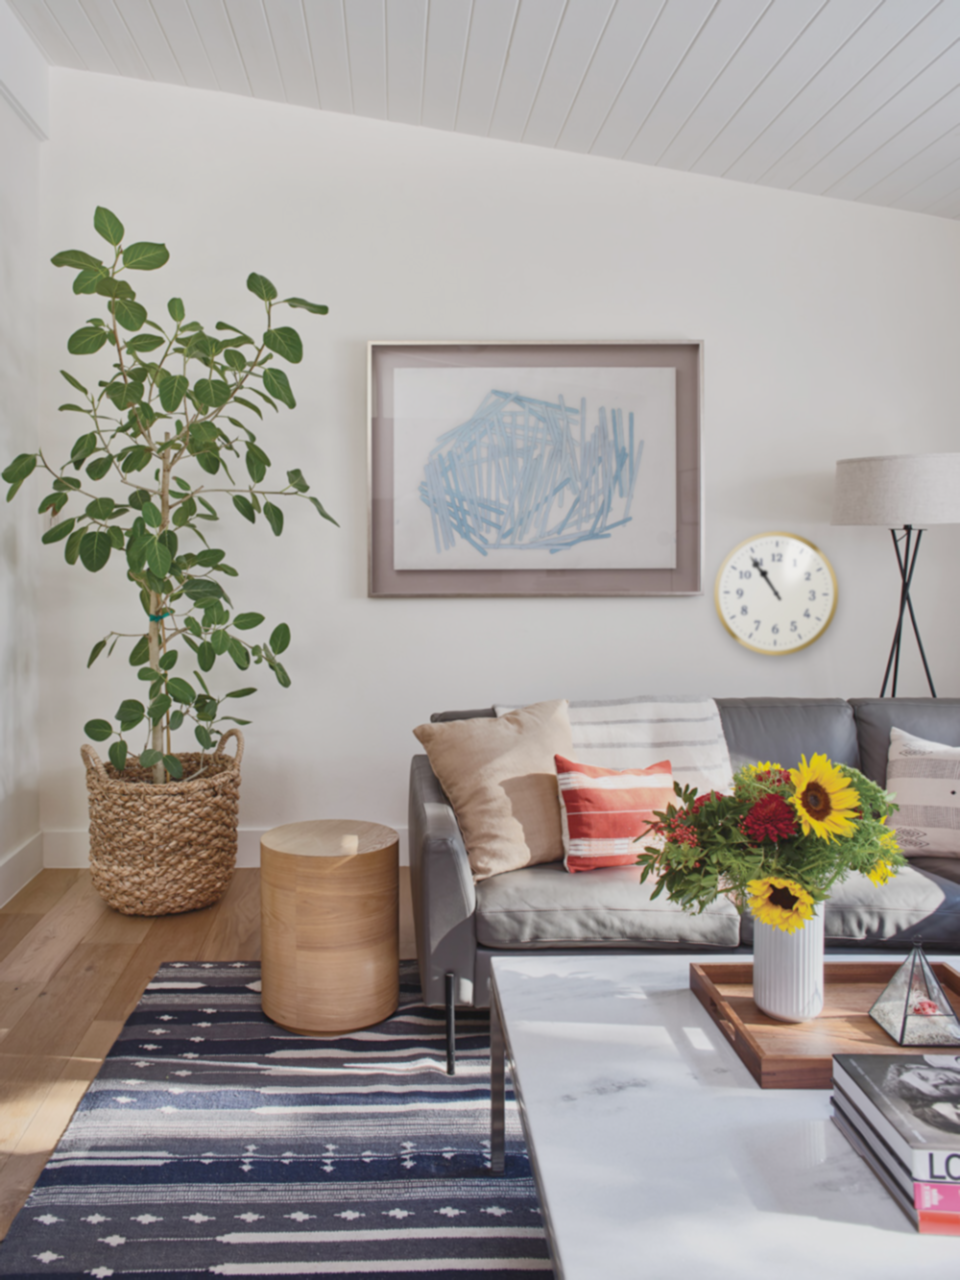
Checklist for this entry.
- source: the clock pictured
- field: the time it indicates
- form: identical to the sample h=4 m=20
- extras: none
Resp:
h=10 m=54
